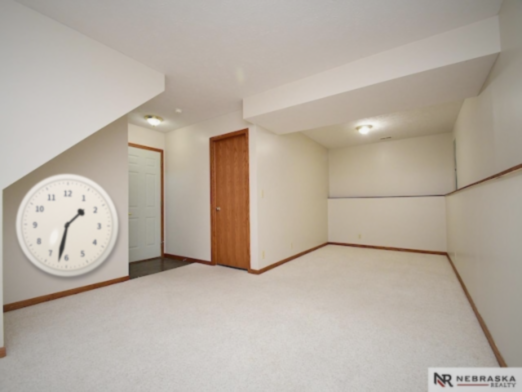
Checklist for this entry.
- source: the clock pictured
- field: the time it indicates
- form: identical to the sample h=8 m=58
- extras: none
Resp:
h=1 m=32
